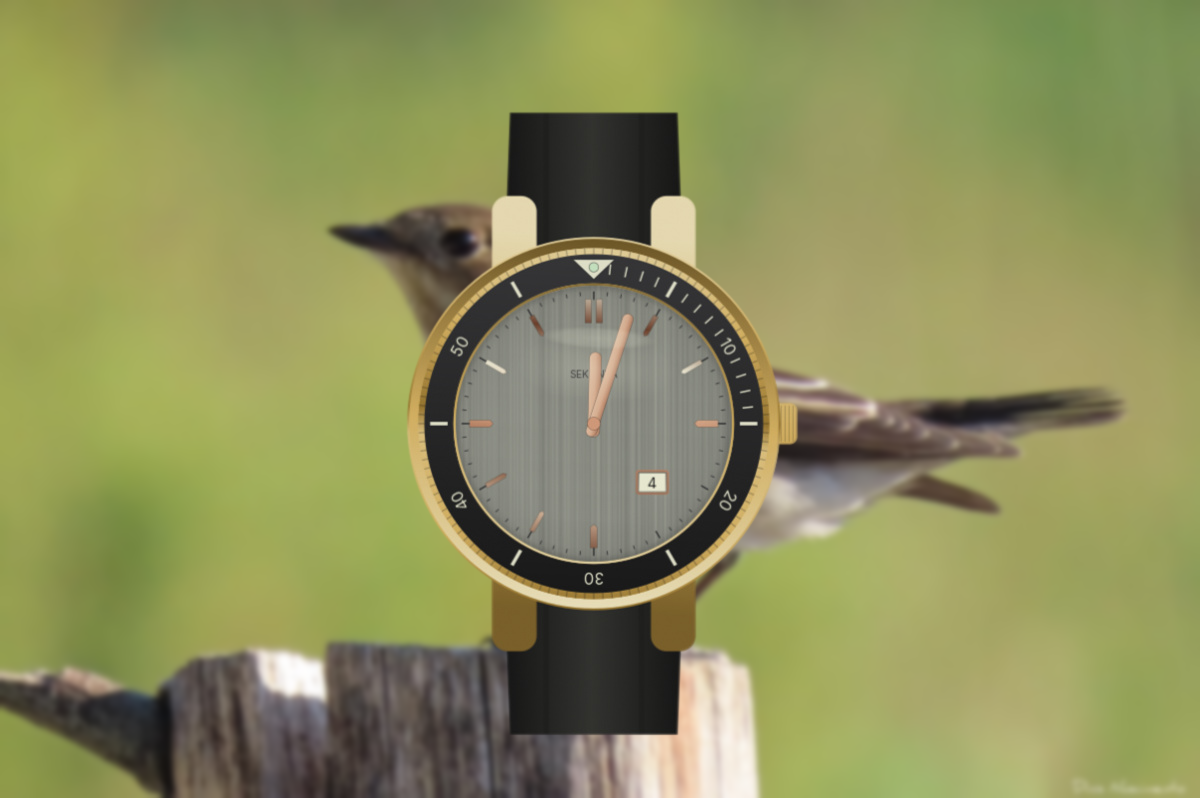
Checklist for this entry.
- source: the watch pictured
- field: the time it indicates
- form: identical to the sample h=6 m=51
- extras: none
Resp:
h=12 m=3
